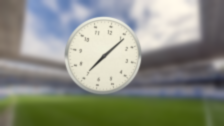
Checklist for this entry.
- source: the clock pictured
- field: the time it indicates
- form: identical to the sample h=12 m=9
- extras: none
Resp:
h=7 m=6
